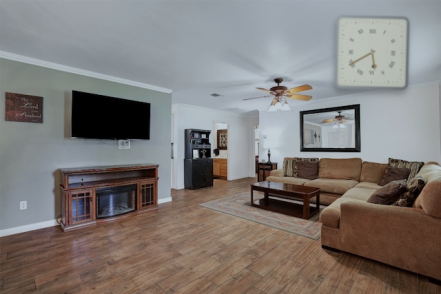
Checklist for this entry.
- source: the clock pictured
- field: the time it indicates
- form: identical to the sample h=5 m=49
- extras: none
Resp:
h=5 m=40
